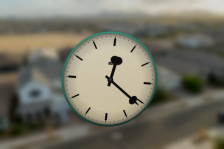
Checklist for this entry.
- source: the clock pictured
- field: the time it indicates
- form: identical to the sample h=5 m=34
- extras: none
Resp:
h=12 m=21
